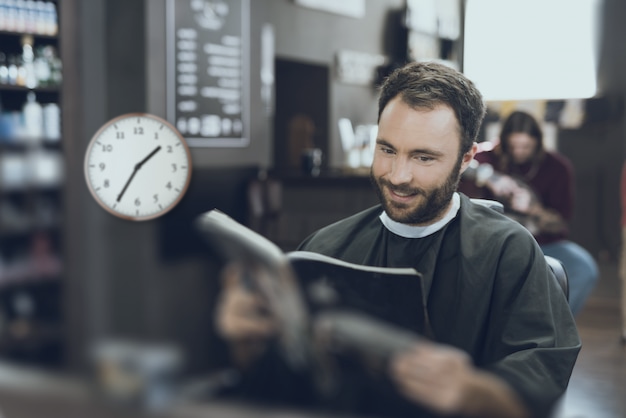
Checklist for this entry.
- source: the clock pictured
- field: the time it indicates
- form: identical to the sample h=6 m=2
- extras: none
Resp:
h=1 m=35
